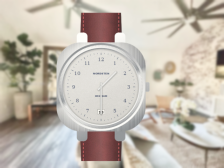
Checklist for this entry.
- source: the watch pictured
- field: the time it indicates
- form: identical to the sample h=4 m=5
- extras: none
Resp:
h=1 m=30
